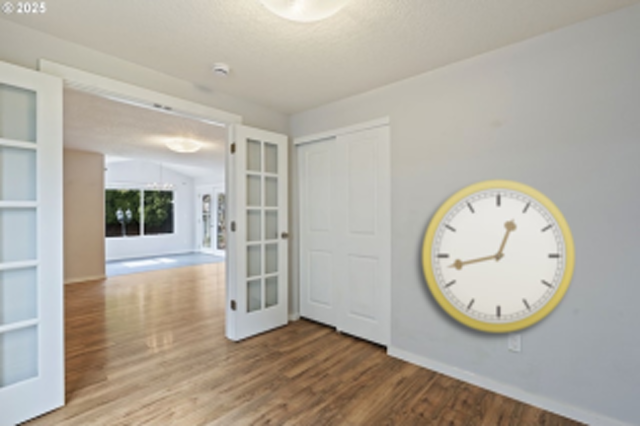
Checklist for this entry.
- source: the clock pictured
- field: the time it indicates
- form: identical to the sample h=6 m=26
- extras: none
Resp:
h=12 m=43
